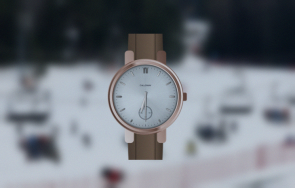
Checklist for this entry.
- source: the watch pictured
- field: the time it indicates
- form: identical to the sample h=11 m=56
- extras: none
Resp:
h=6 m=30
